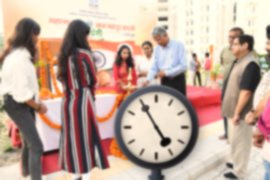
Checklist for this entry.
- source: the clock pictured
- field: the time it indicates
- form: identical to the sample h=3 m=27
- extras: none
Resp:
h=4 m=55
